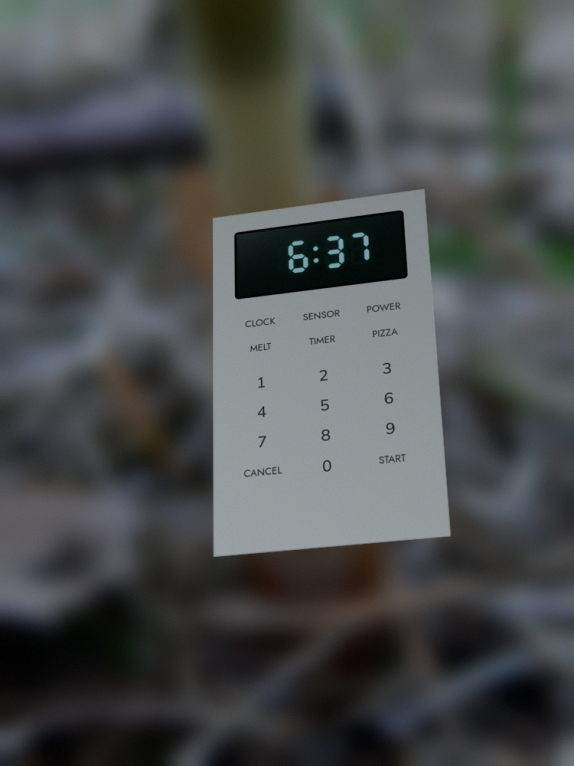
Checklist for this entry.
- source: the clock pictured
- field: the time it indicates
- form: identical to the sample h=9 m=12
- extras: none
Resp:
h=6 m=37
